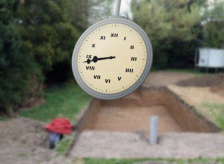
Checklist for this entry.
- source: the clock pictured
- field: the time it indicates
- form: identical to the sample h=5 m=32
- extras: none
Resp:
h=8 m=43
